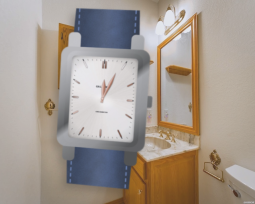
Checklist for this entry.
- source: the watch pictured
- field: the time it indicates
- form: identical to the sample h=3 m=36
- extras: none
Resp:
h=12 m=4
